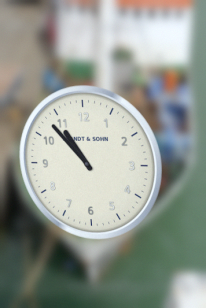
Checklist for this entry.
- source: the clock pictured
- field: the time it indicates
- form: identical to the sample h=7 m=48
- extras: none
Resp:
h=10 m=53
